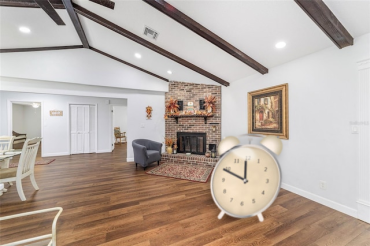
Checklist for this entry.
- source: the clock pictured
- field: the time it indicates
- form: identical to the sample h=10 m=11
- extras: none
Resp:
h=11 m=49
